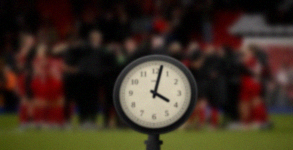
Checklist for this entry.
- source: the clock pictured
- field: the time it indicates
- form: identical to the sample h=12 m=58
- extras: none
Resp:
h=4 m=2
